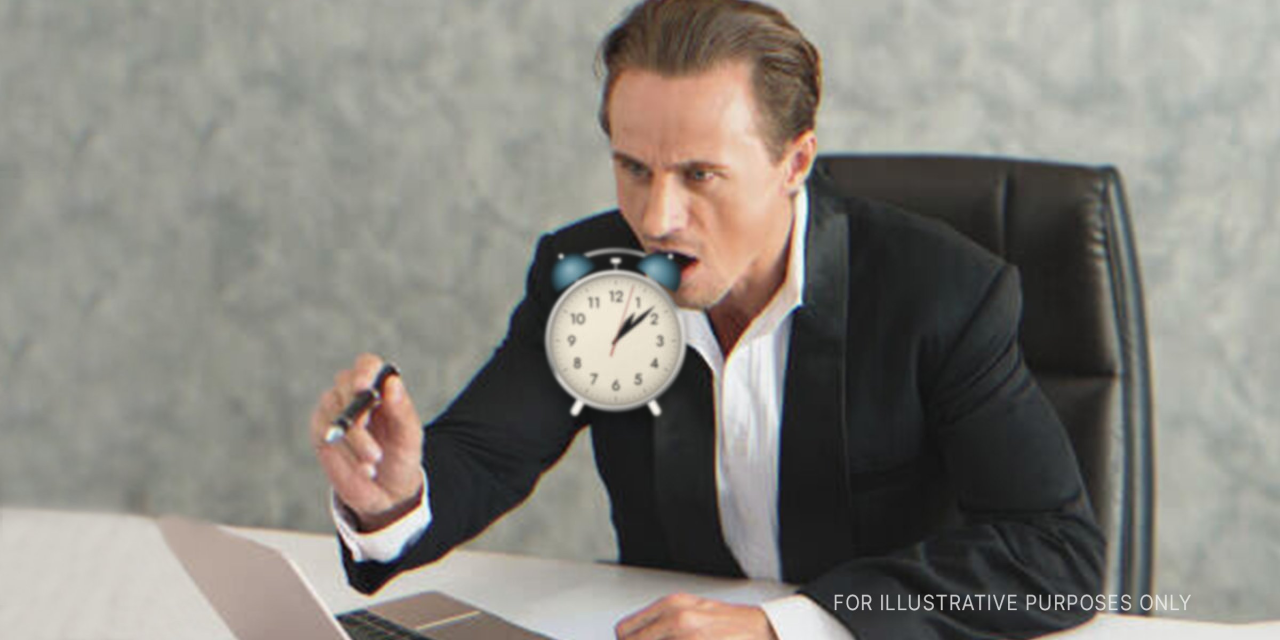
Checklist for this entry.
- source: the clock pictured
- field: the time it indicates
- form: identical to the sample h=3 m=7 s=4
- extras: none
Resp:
h=1 m=8 s=3
